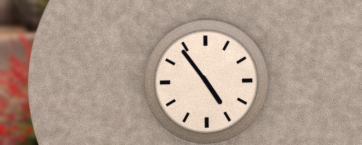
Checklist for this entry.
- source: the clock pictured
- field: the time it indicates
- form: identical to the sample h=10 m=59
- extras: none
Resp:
h=4 m=54
